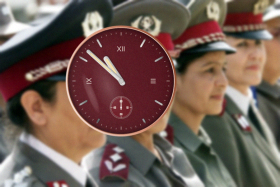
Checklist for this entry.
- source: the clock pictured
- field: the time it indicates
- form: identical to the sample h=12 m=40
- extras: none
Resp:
h=10 m=52
